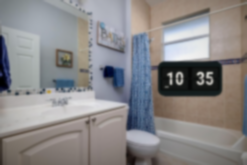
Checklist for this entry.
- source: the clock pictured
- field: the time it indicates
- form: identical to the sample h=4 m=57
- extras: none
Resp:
h=10 m=35
